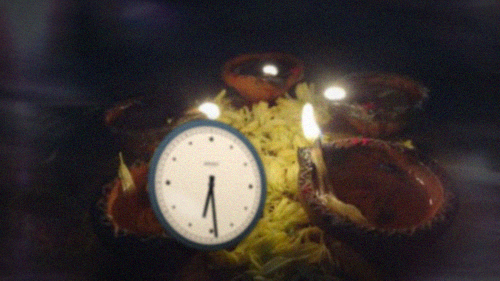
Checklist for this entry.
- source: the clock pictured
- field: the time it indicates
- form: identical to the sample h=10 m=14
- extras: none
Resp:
h=6 m=29
